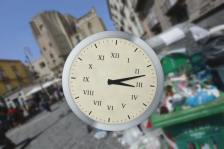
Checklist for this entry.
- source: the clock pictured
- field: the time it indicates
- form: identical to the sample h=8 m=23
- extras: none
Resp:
h=3 m=12
